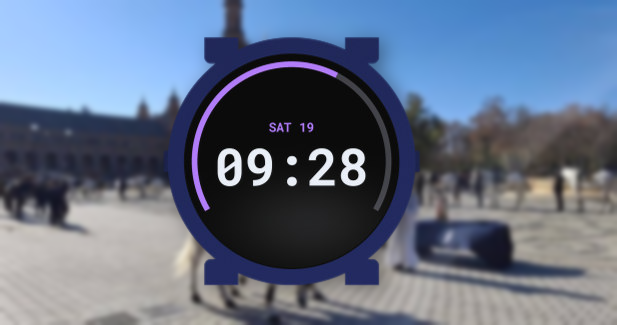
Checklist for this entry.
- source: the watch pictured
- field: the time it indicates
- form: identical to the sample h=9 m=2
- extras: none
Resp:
h=9 m=28
